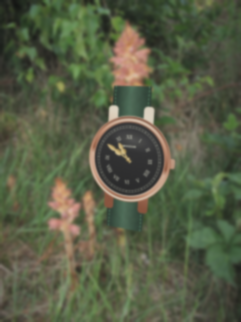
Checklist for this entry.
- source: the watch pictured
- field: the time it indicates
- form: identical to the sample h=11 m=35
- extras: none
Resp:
h=10 m=50
